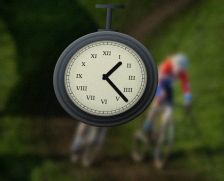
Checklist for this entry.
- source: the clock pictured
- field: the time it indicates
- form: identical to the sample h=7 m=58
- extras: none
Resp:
h=1 m=23
